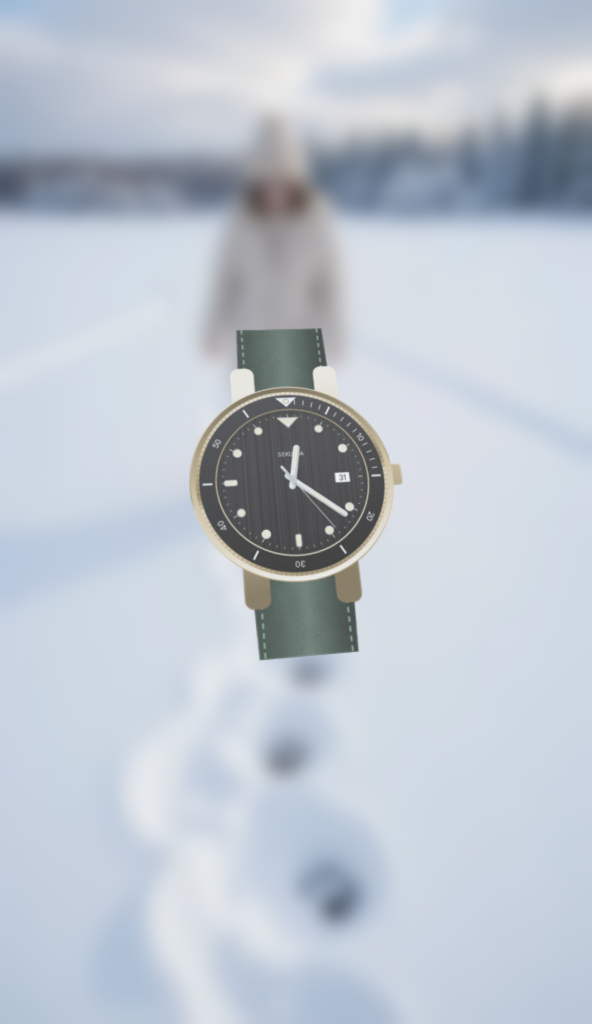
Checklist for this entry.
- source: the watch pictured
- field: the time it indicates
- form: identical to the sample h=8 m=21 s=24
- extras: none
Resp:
h=12 m=21 s=24
